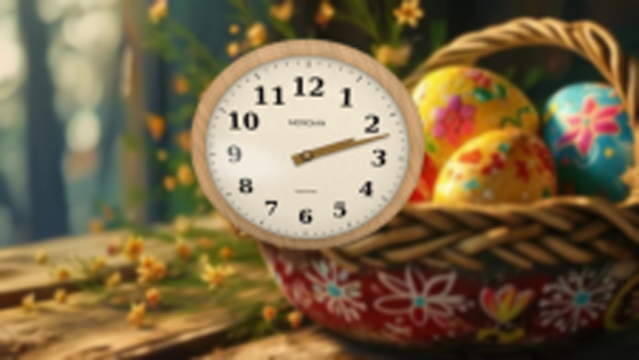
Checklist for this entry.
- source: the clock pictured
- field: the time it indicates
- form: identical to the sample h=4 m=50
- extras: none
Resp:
h=2 m=12
